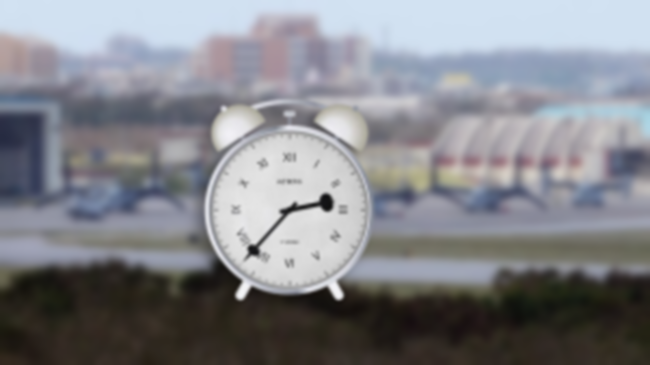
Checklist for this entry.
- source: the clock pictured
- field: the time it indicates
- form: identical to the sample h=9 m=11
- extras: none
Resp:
h=2 m=37
